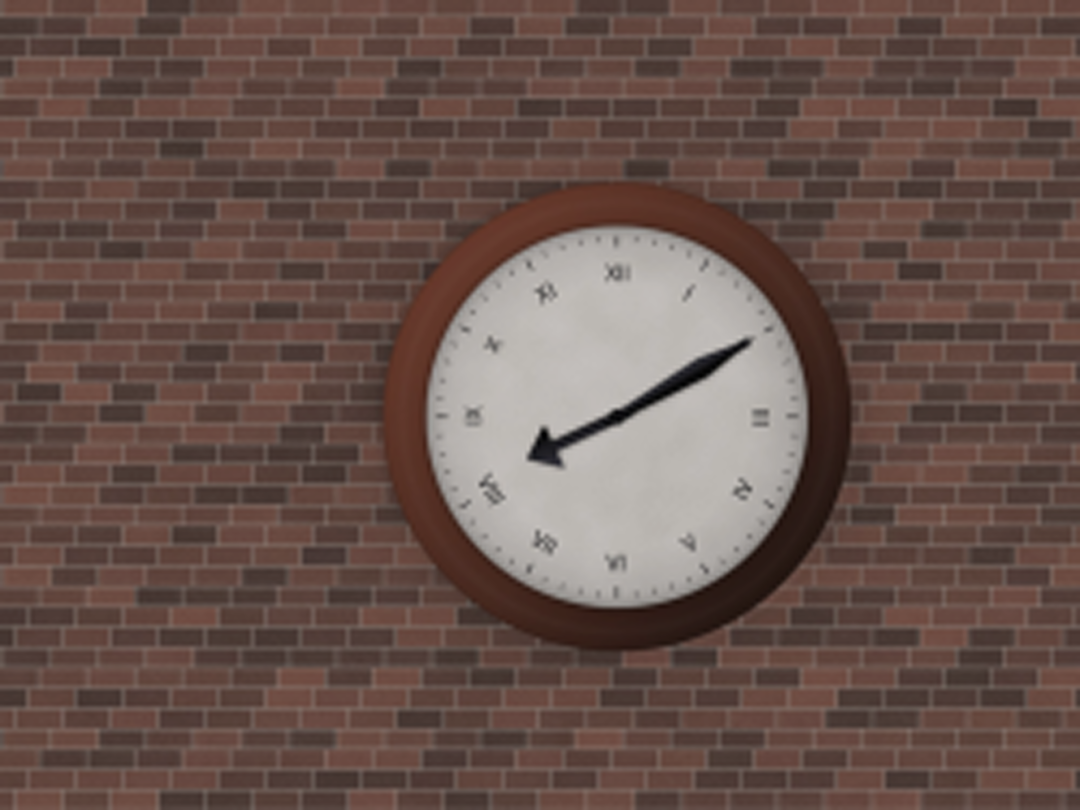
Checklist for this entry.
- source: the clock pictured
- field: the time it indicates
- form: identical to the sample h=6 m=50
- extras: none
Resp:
h=8 m=10
